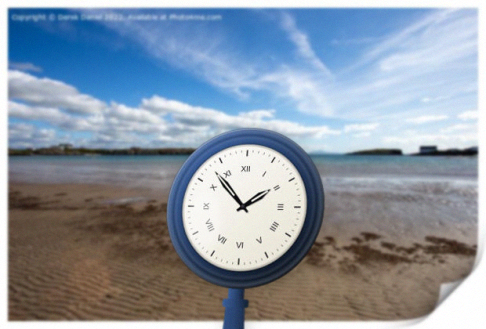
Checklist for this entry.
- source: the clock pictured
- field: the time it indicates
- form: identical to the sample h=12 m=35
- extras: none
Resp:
h=1 m=53
